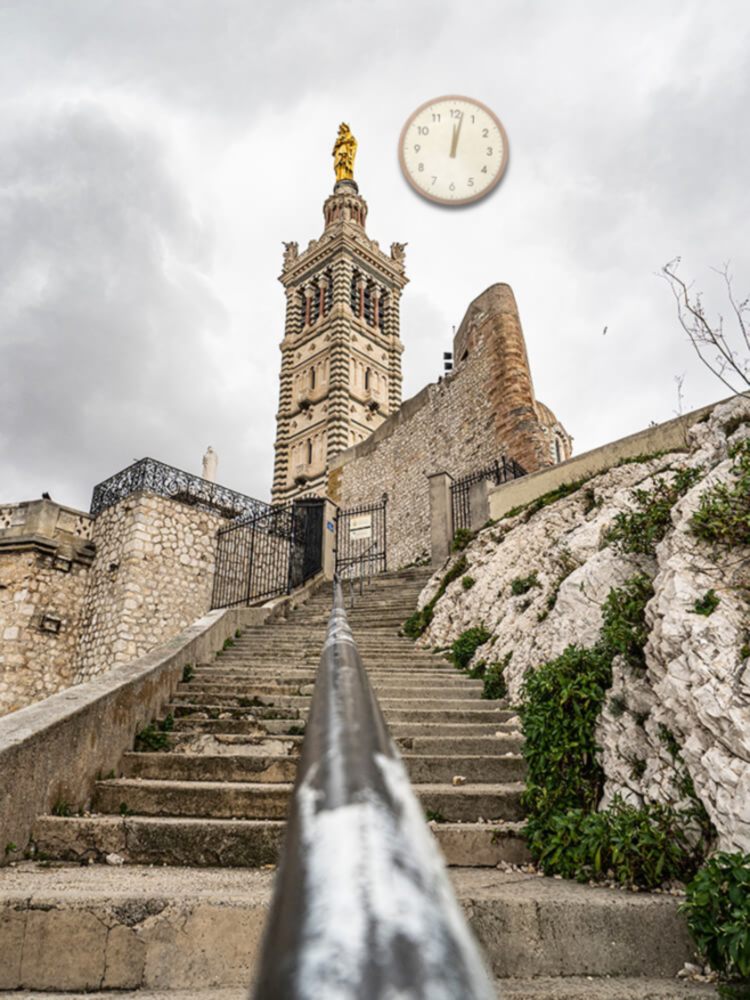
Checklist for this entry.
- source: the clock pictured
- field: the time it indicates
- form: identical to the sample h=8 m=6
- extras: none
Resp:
h=12 m=2
